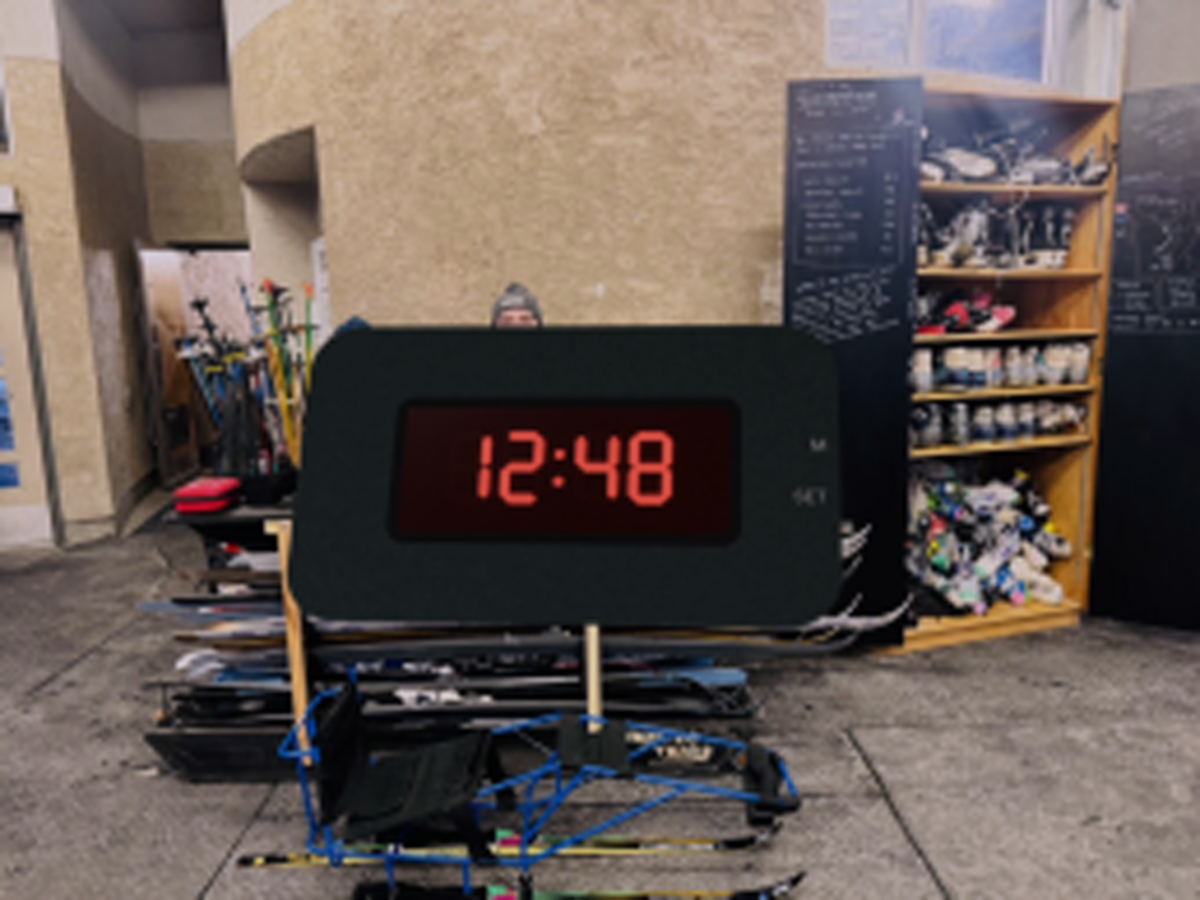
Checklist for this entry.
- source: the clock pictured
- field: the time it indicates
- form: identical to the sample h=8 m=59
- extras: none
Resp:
h=12 m=48
